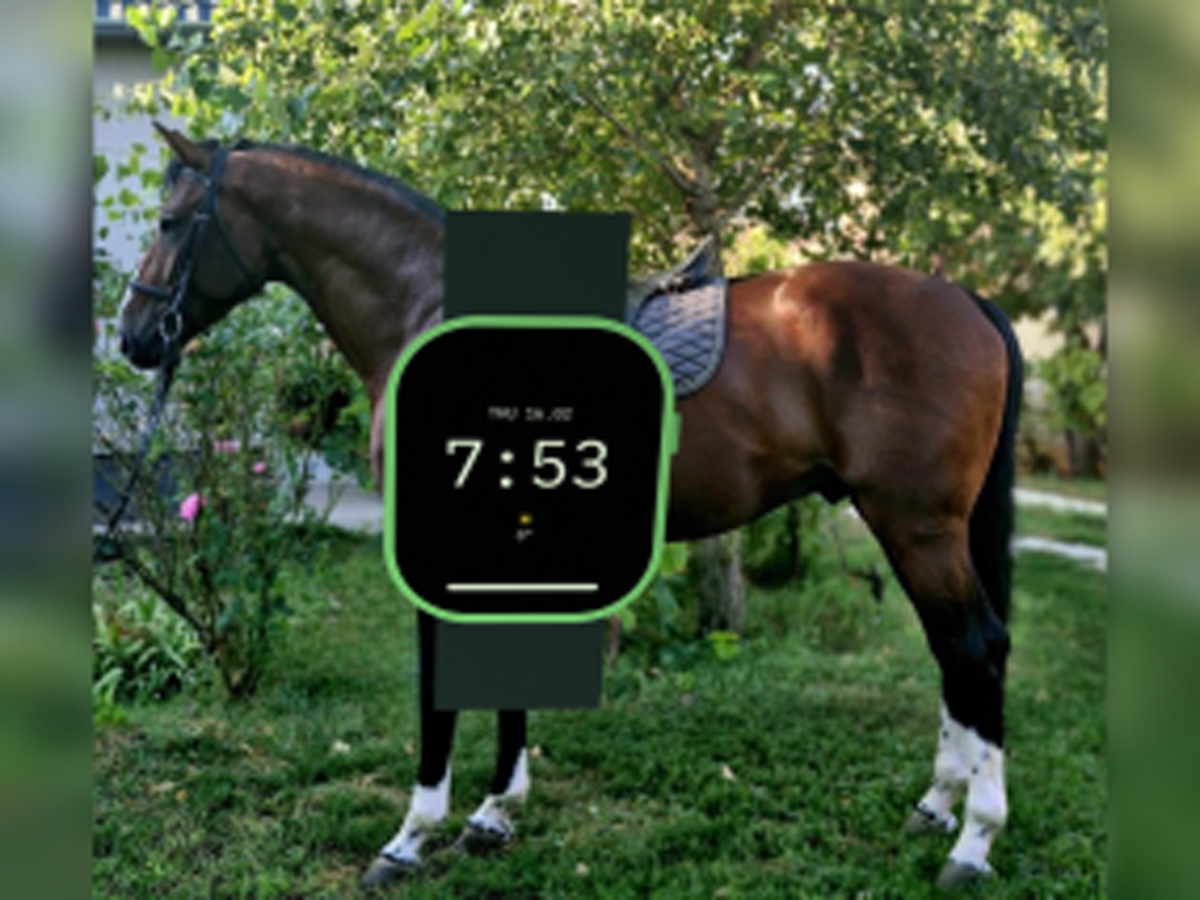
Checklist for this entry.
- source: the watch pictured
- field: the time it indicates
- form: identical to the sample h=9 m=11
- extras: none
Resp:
h=7 m=53
